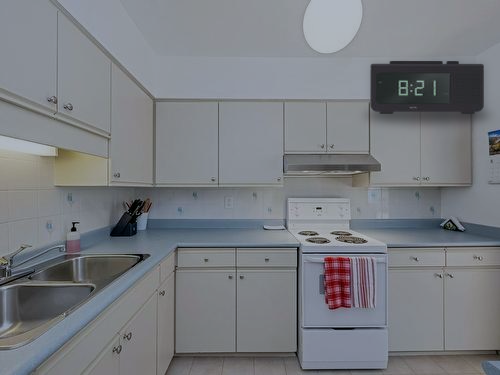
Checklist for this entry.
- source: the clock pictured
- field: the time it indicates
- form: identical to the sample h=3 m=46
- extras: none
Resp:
h=8 m=21
